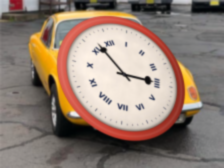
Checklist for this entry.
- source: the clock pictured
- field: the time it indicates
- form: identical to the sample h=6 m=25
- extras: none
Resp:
h=3 m=57
